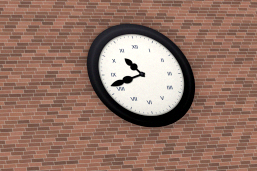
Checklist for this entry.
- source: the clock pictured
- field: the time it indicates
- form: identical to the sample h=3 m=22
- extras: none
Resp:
h=10 m=42
